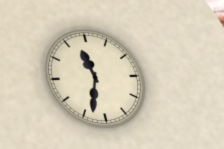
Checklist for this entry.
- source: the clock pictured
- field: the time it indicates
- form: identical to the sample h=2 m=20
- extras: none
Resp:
h=11 m=33
